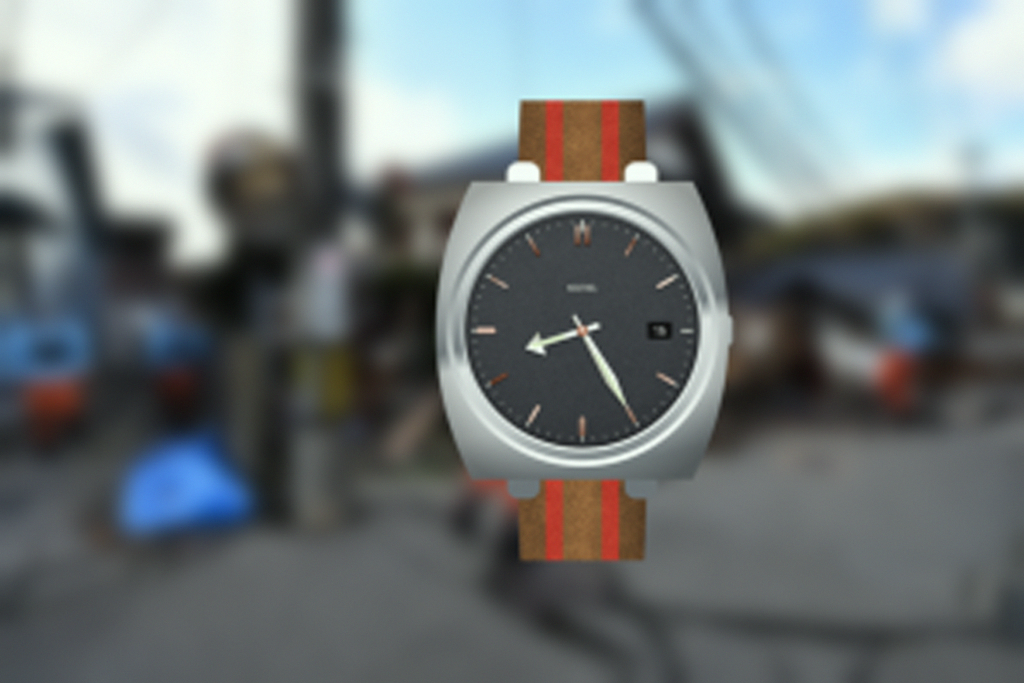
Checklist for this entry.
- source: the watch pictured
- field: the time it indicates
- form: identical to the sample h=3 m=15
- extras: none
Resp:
h=8 m=25
